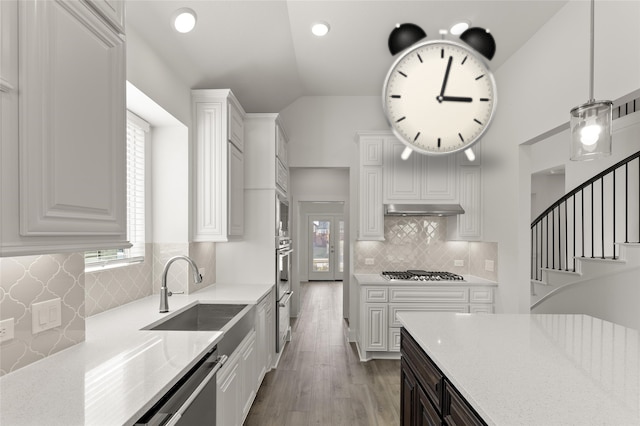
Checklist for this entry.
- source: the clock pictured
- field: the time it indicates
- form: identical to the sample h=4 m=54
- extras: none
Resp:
h=3 m=2
